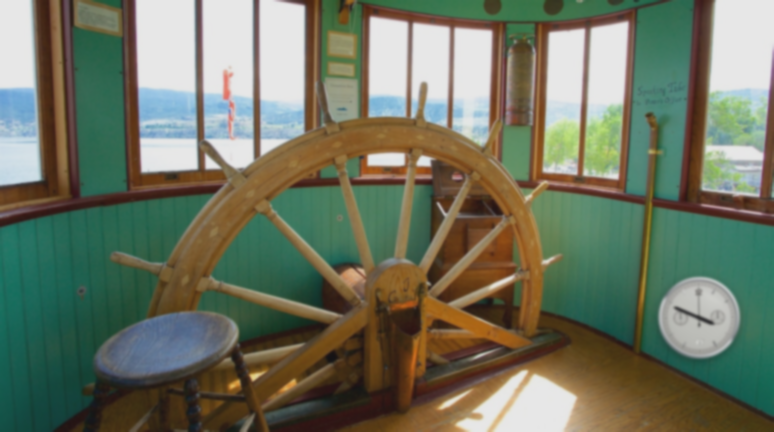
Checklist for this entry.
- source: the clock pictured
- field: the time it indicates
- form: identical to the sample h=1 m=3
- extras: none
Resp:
h=3 m=49
